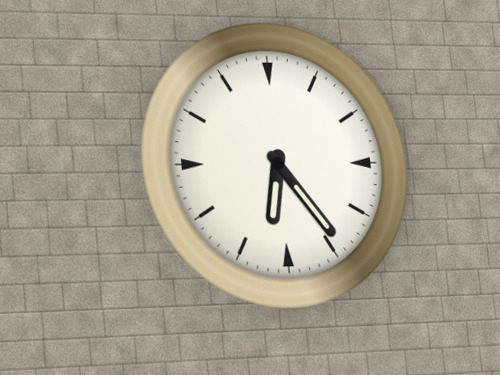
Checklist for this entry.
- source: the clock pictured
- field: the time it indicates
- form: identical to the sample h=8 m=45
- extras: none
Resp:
h=6 m=24
